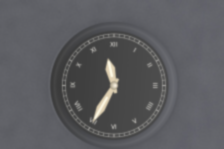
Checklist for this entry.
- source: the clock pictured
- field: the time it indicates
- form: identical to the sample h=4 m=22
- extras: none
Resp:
h=11 m=35
